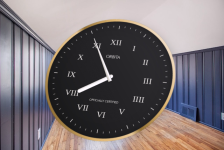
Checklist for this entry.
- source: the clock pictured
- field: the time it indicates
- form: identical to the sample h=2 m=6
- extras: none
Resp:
h=7 m=55
